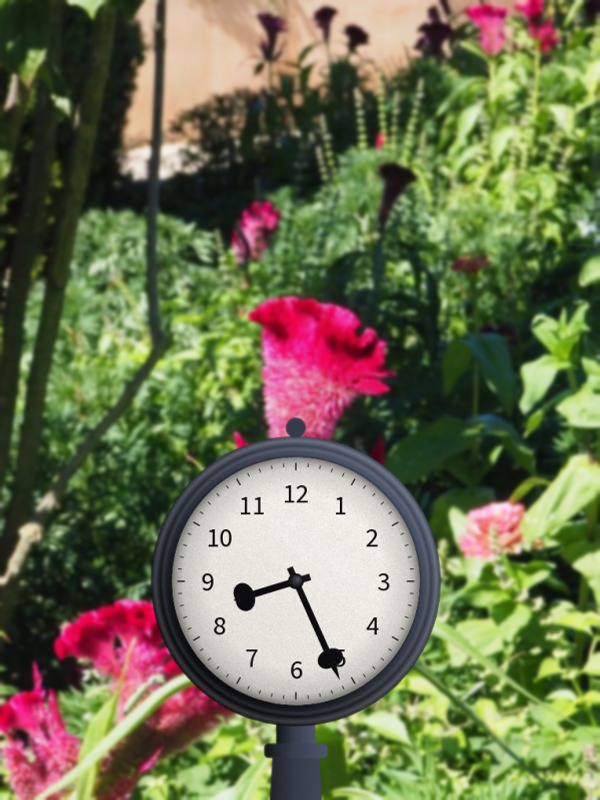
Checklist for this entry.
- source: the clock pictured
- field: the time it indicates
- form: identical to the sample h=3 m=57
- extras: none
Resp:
h=8 m=26
